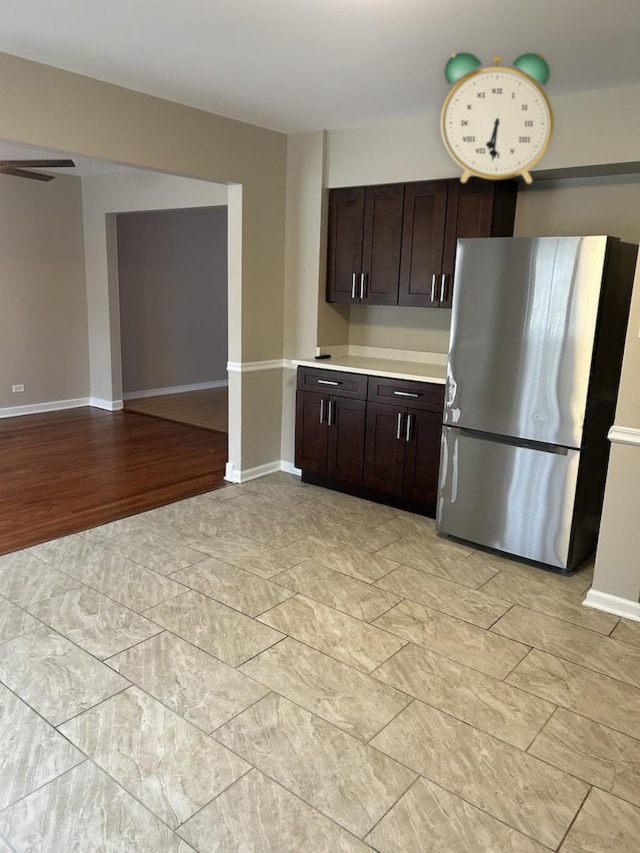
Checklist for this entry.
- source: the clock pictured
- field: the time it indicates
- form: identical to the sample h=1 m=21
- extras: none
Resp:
h=6 m=31
